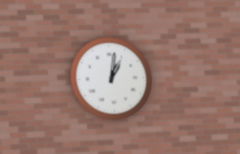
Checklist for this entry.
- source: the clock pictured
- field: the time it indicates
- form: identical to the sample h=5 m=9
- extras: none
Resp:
h=1 m=2
